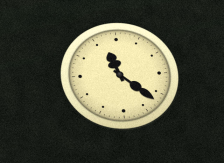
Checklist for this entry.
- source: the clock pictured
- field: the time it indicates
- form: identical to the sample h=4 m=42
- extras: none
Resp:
h=11 m=22
